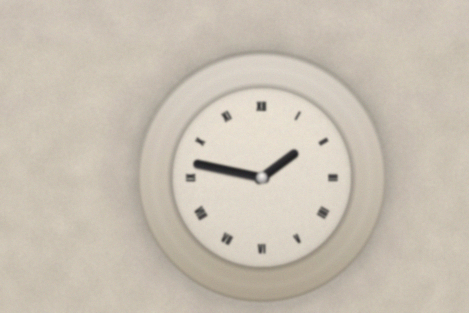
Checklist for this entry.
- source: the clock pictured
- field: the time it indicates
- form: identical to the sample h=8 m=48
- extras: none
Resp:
h=1 m=47
